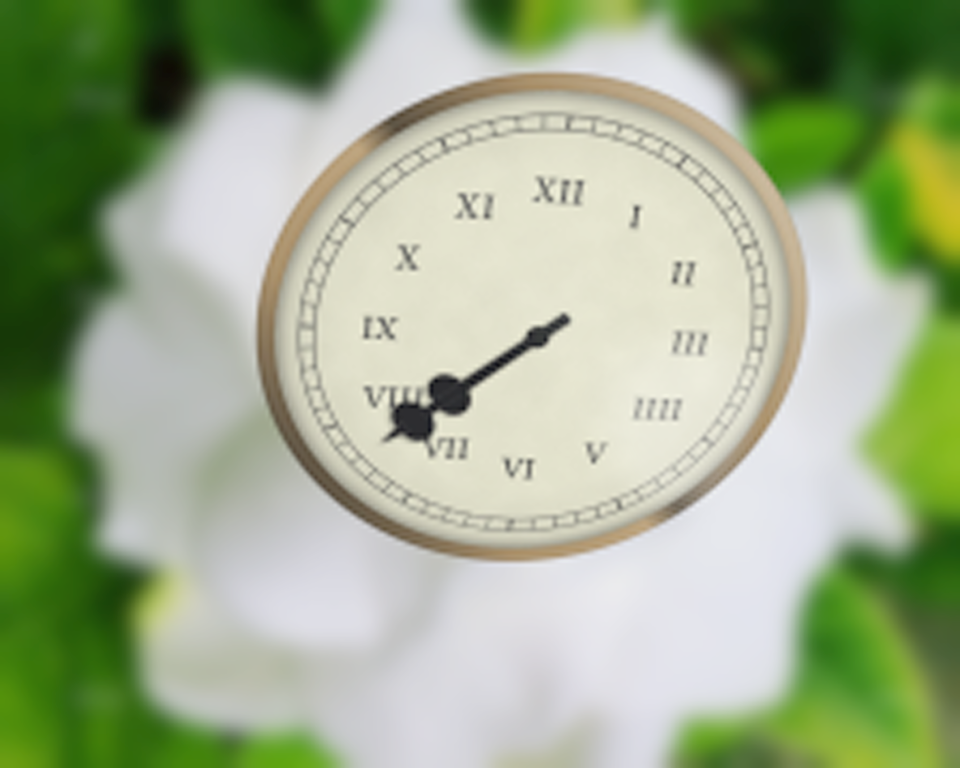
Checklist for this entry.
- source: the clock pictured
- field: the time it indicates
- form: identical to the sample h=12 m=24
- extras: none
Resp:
h=7 m=38
